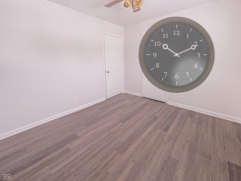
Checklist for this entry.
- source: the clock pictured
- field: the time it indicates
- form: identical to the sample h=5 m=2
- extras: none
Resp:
h=10 m=11
